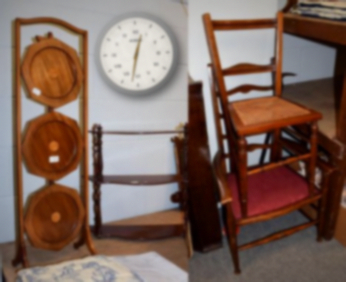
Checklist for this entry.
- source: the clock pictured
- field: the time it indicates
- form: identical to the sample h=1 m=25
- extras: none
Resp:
h=12 m=32
